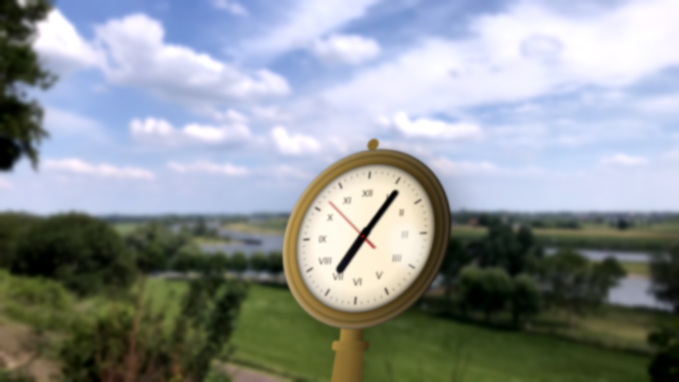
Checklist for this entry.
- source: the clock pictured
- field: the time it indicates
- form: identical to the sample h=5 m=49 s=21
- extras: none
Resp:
h=7 m=5 s=52
